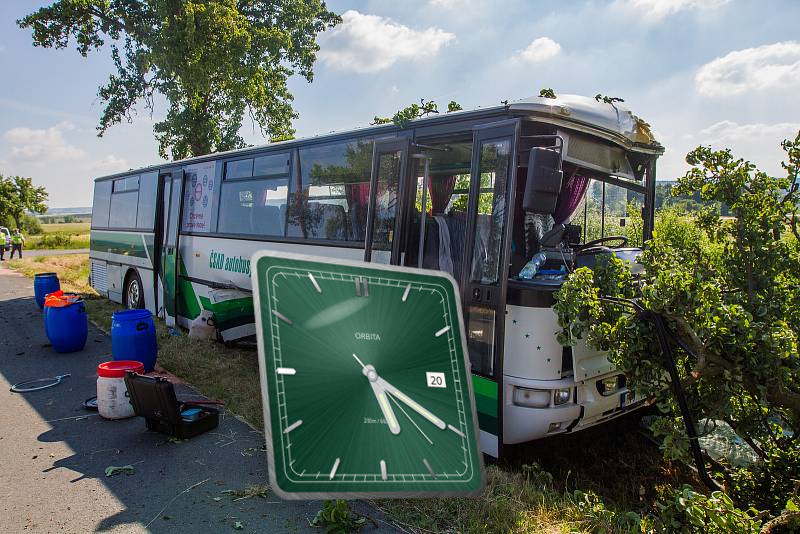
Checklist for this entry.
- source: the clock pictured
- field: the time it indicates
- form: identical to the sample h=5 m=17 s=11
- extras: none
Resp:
h=5 m=20 s=23
